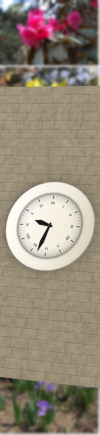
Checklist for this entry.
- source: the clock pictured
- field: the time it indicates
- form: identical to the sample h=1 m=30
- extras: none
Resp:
h=9 m=33
